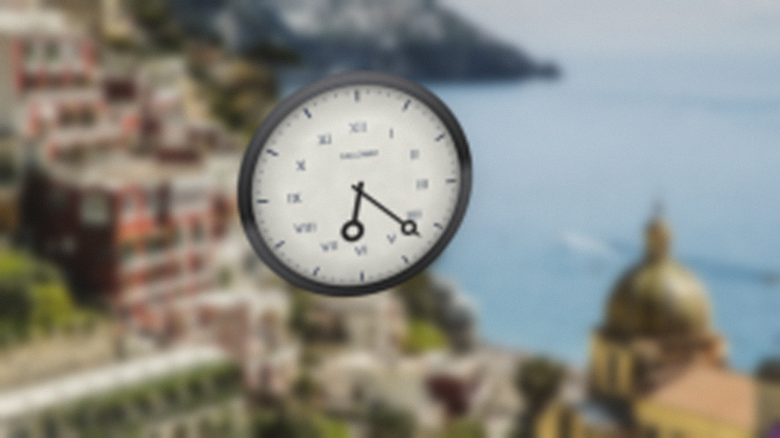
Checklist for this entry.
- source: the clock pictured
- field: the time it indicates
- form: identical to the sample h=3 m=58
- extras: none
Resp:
h=6 m=22
